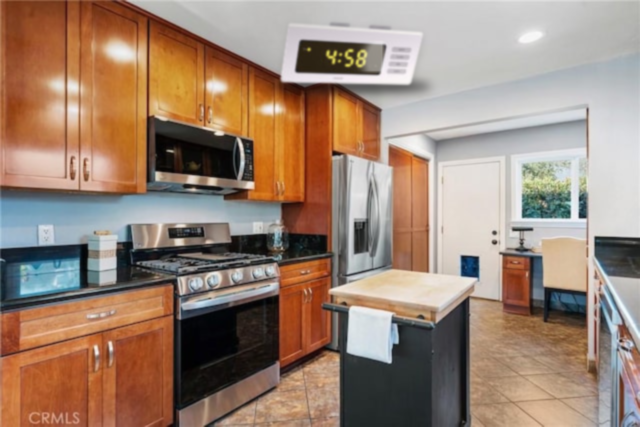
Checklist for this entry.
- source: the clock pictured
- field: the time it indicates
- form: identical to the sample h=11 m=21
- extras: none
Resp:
h=4 m=58
